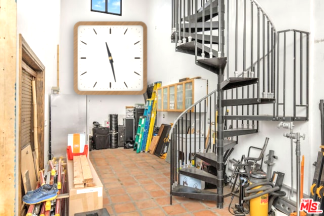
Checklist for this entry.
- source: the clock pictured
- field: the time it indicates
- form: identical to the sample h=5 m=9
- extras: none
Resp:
h=11 m=28
